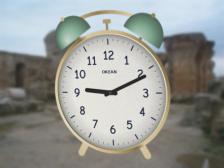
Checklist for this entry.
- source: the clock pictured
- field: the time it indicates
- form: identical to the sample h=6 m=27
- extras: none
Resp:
h=9 m=11
